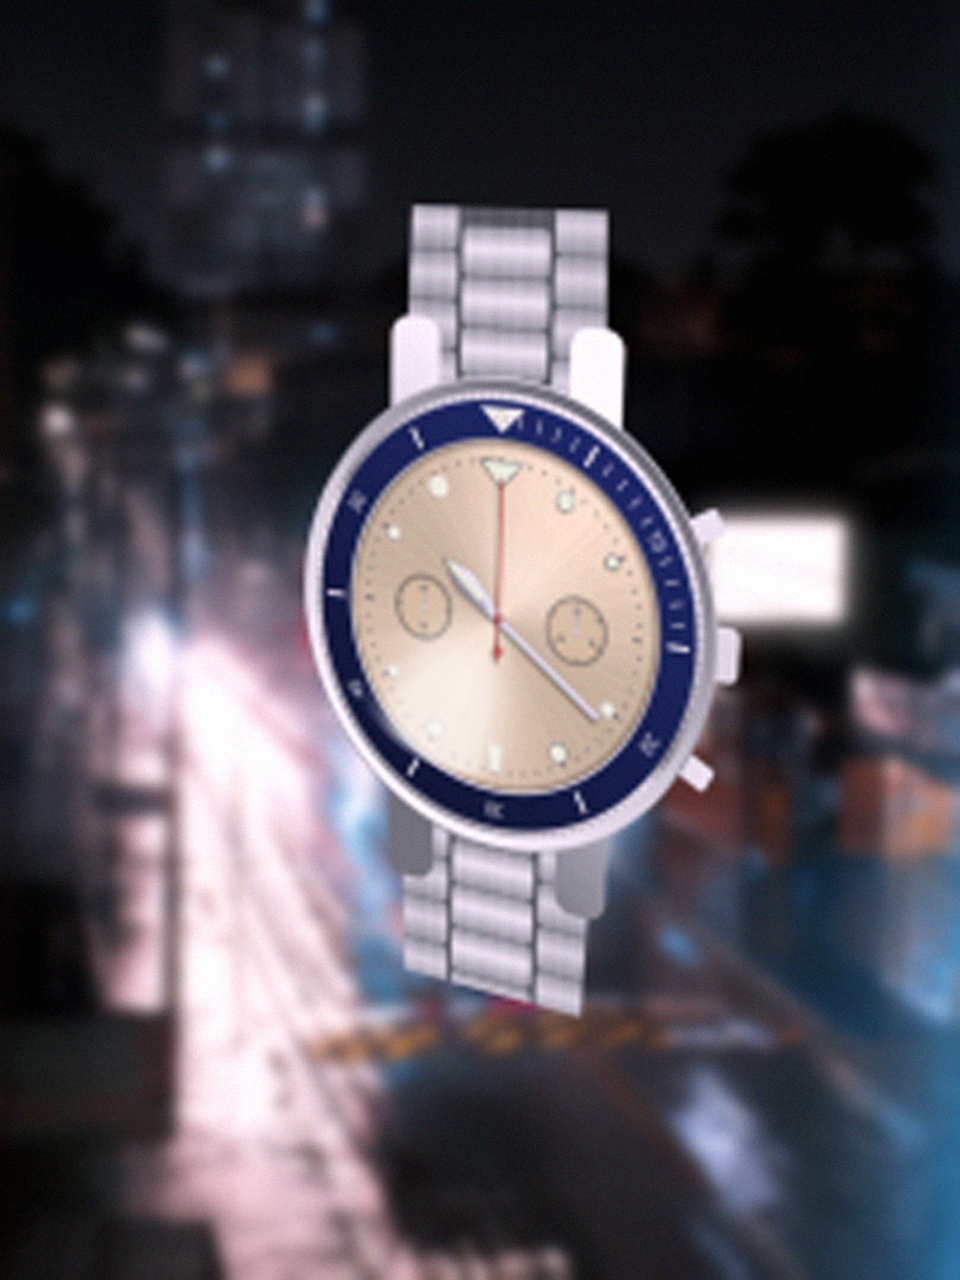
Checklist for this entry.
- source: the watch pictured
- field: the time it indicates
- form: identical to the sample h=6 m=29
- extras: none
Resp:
h=10 m=21
